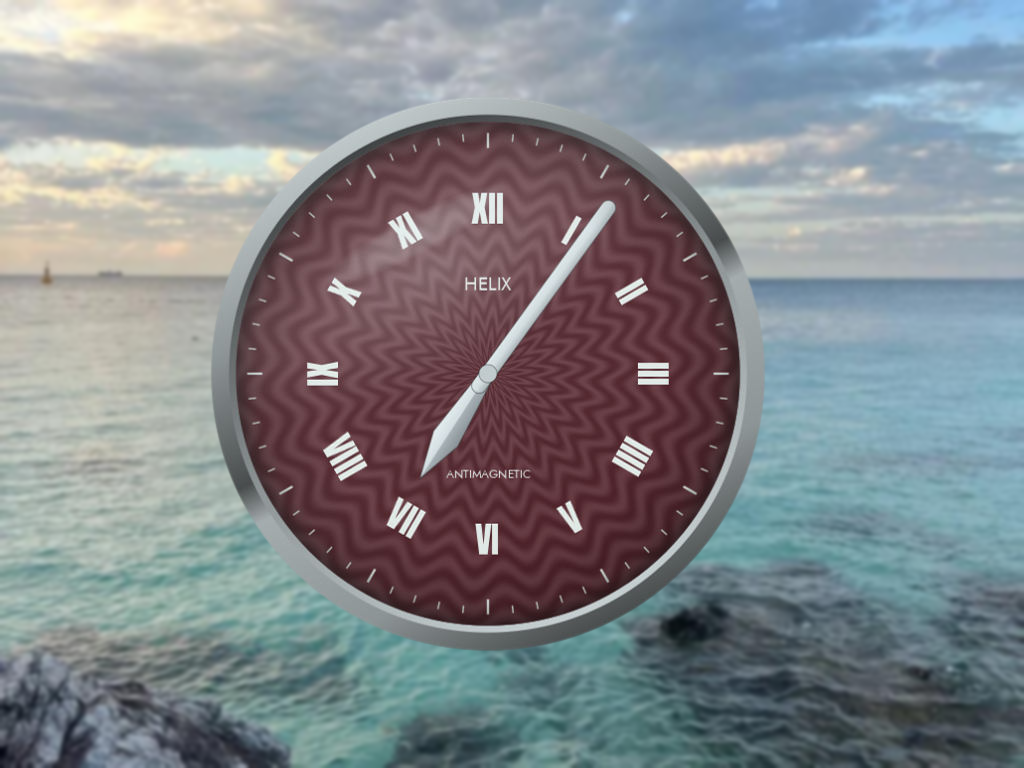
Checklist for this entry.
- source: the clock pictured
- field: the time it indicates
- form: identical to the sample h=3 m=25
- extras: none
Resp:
h=7 m=6
